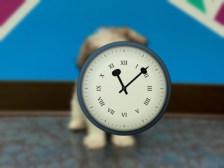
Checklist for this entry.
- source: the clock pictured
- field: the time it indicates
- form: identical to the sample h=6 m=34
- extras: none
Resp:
h=11 m=8
